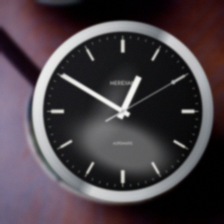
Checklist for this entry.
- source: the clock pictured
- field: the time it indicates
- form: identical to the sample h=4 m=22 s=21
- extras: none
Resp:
h=12 m=50 s=10
